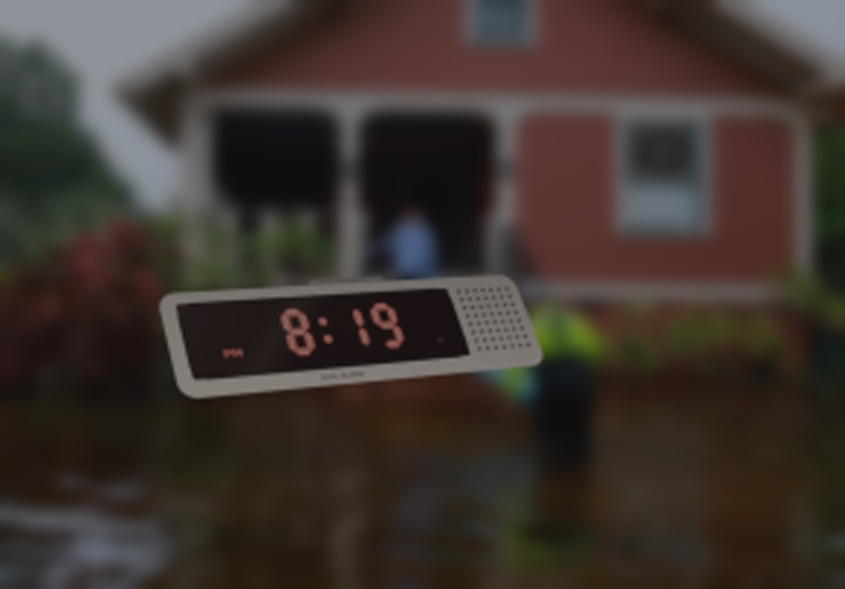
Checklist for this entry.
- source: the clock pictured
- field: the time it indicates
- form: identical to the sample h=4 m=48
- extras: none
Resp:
h=8 m=19
